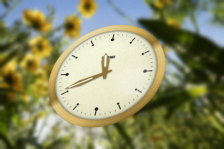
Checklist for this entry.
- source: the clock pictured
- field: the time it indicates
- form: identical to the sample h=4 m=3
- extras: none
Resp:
h=11 m=41
